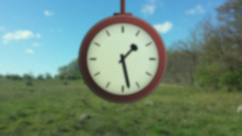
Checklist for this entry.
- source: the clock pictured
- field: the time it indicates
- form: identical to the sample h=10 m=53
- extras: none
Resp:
h=1 m=28
